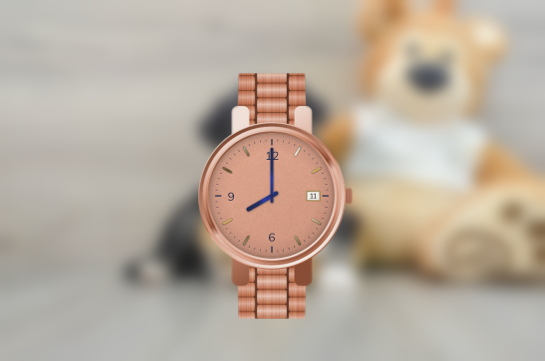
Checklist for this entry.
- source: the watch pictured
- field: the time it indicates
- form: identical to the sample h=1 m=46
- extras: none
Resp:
h=8 m=0
